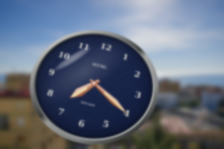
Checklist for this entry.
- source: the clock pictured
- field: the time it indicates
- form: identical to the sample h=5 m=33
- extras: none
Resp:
h=7 m=20
